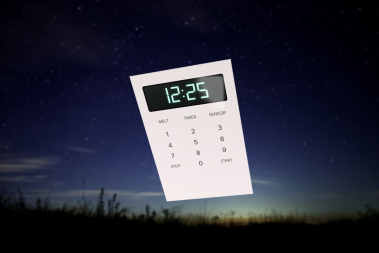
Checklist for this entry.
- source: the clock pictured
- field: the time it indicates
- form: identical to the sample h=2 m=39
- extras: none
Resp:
h=12 m=25
